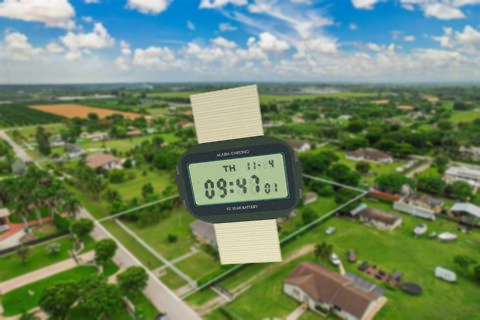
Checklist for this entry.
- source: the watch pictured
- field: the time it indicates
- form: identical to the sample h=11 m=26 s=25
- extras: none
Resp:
h=9 m=47 s=1
